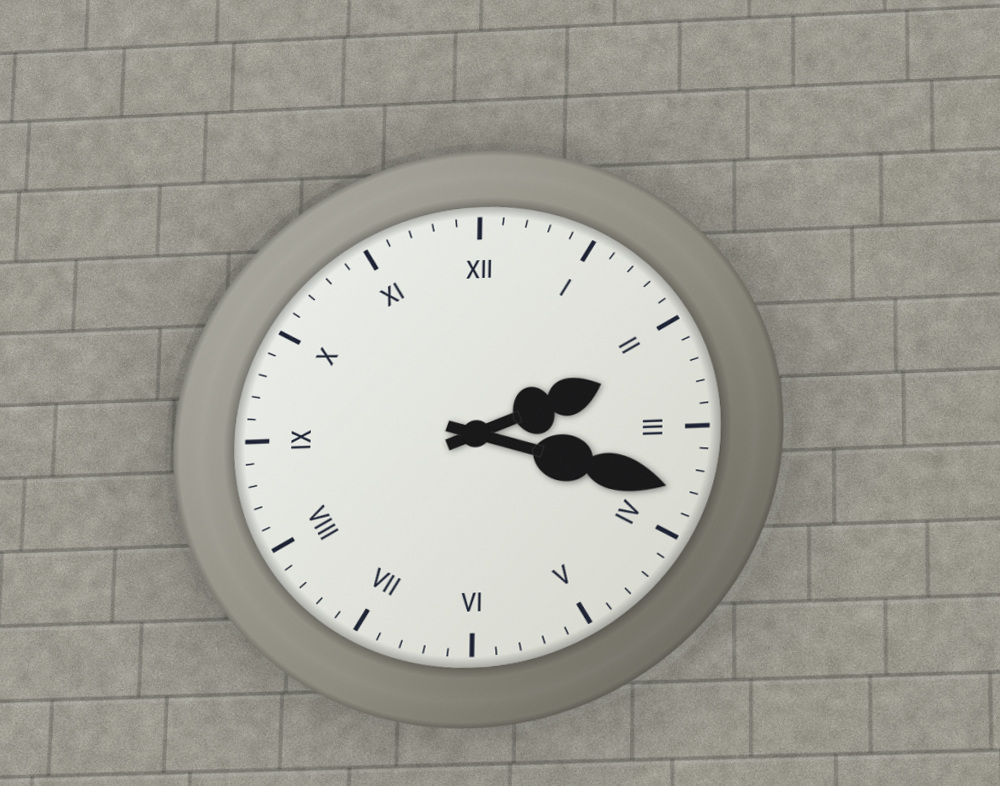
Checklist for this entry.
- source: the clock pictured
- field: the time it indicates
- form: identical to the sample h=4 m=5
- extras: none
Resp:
h=2 m=18
